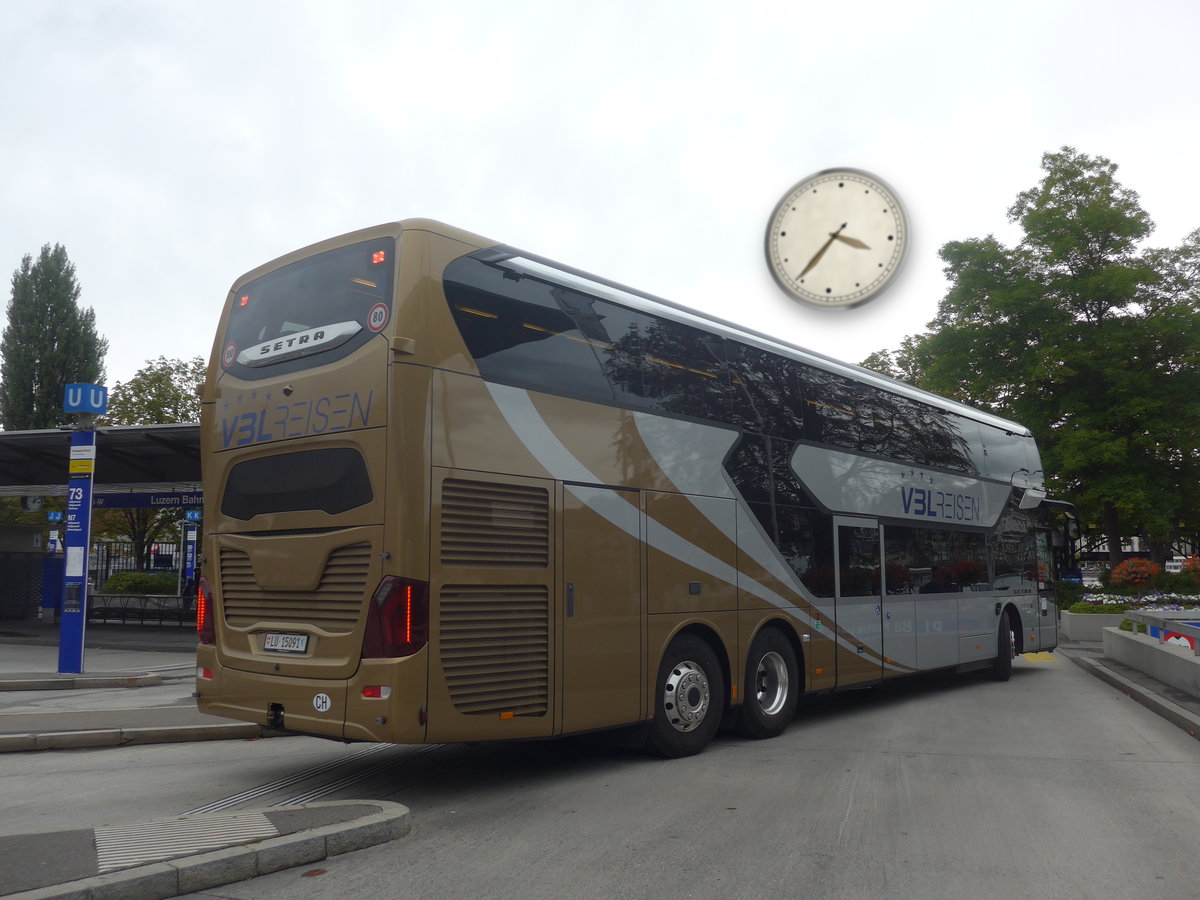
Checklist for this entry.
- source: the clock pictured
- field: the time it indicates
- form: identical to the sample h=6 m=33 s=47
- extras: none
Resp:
h=3 m=35 s=36
